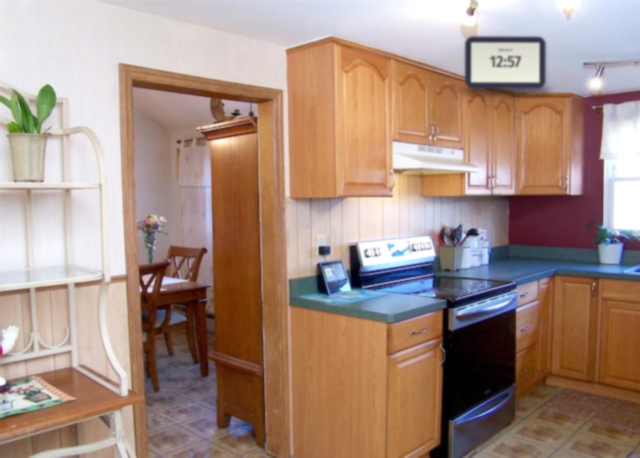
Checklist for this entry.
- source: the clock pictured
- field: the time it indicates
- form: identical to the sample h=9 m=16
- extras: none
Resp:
h=12 m=57
